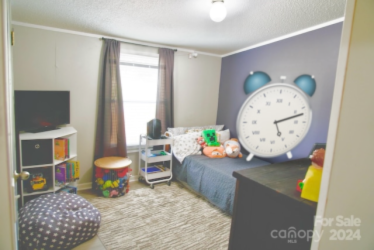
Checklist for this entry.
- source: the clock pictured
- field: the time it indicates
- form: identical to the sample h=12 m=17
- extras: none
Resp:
h=5 m=12
